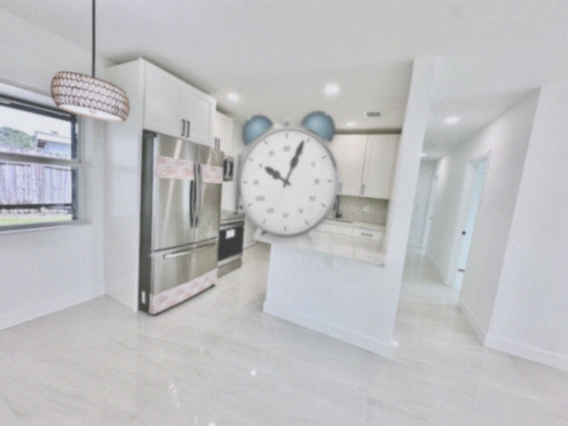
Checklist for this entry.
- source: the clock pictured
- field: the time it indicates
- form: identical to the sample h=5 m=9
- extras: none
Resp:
h=10 m=4
